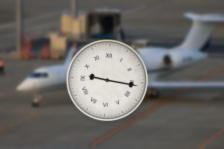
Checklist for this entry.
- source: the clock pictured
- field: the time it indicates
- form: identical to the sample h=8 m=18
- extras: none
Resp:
h=9 m=16
